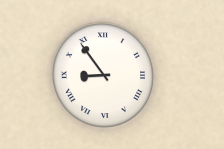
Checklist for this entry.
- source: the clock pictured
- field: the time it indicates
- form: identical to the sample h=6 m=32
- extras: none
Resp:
h=8 m=54
